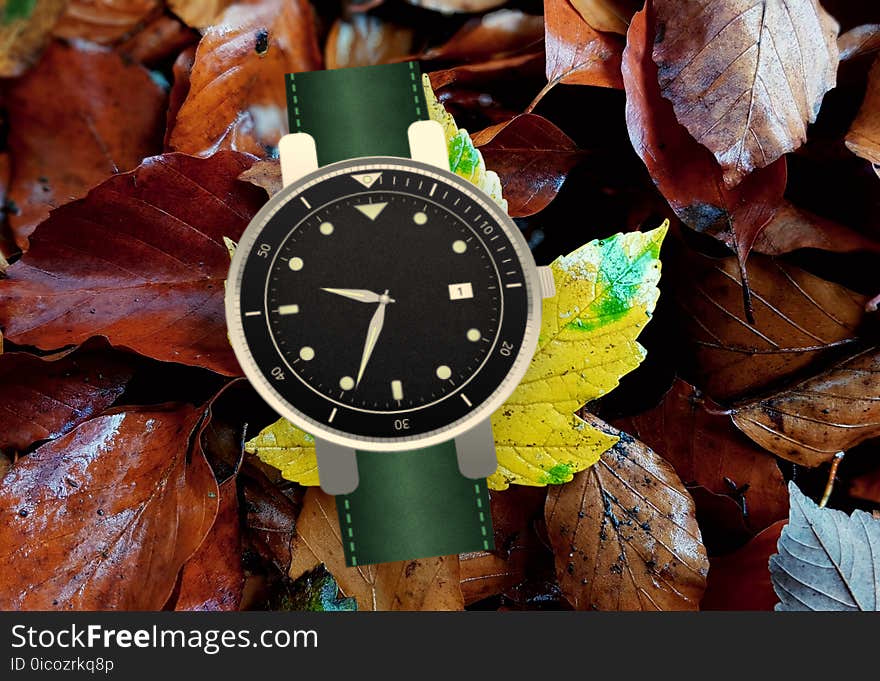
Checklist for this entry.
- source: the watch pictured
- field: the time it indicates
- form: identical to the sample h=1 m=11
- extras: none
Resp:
h=9 m=34
